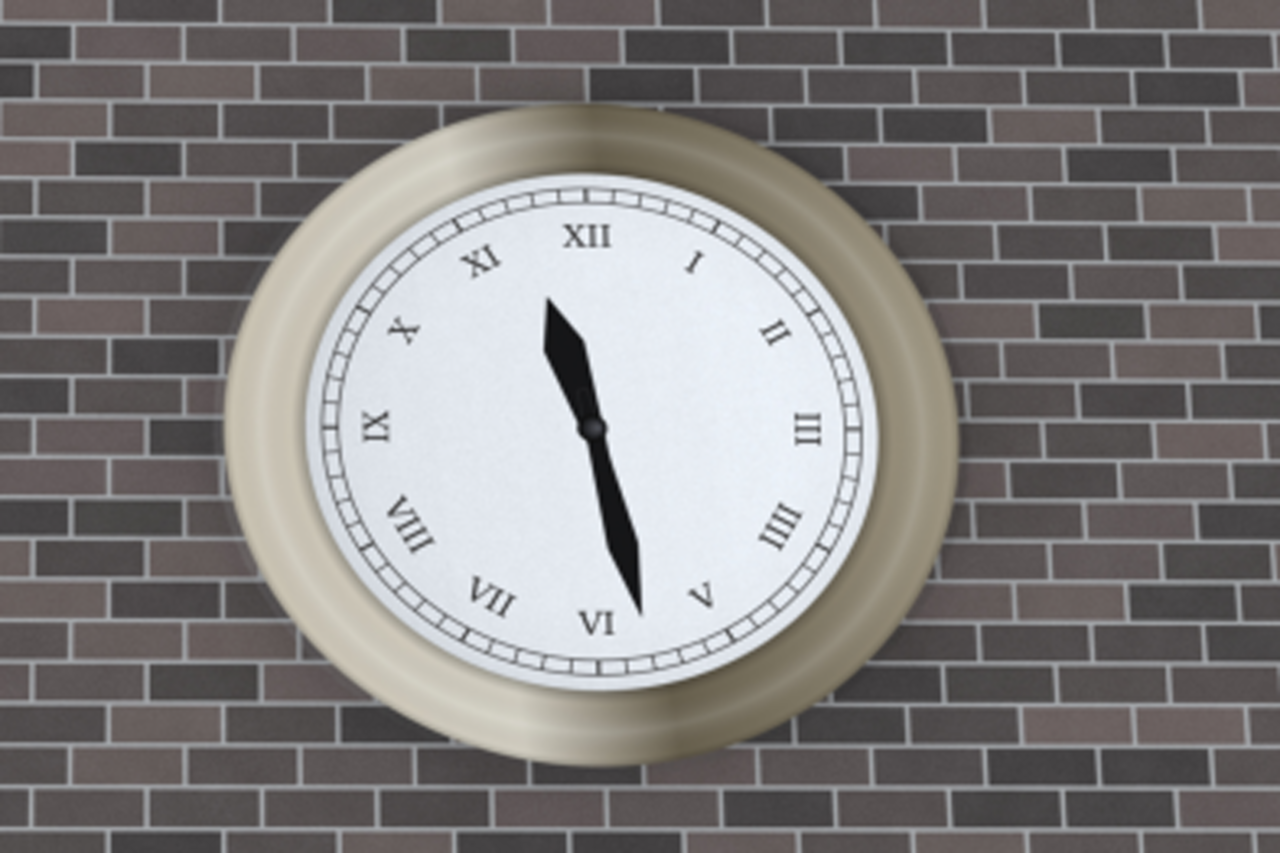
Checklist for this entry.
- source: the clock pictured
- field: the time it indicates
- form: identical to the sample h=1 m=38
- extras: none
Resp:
h=11 m=28
